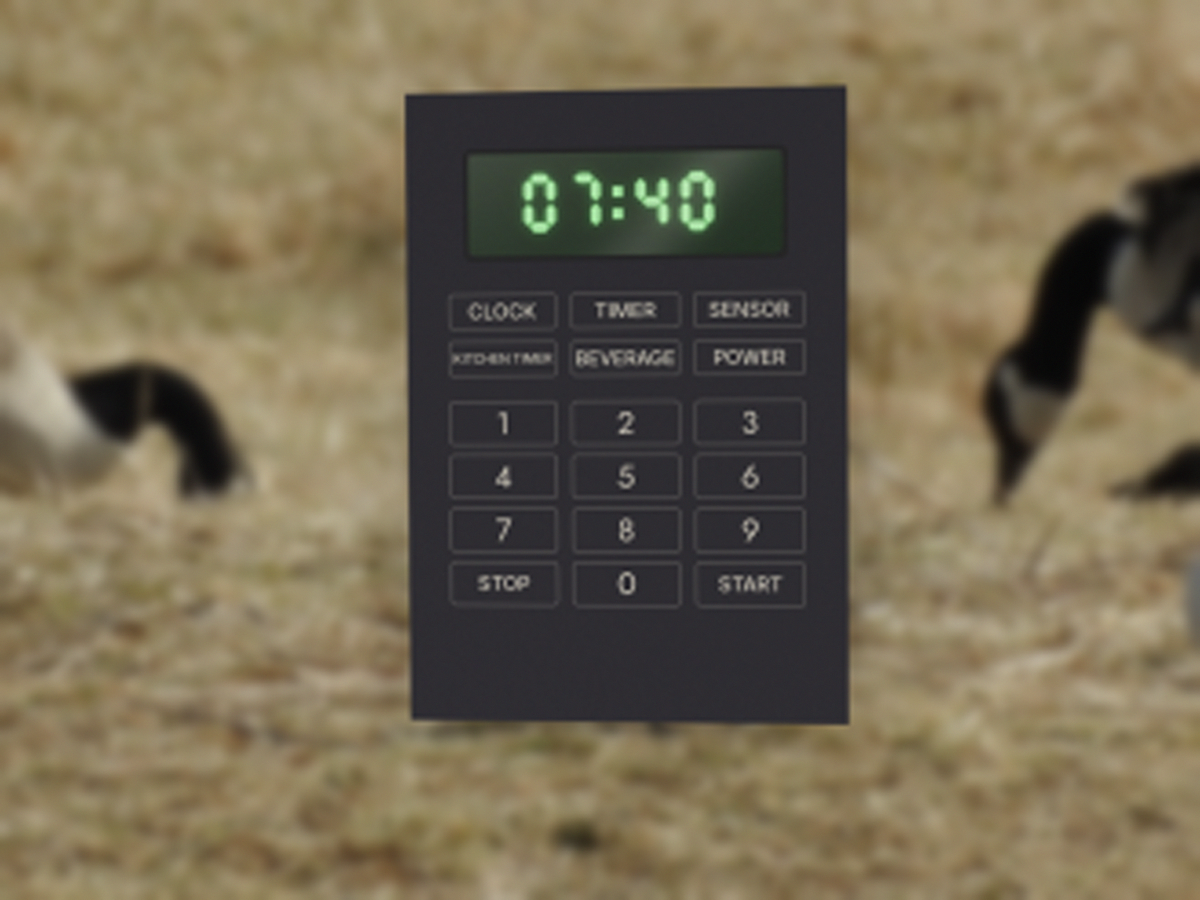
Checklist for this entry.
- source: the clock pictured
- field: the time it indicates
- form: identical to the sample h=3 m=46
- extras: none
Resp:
h=7 m=40
